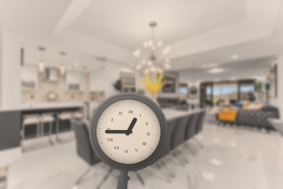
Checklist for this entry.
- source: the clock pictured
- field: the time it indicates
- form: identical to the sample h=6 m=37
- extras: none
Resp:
h=12 m=44
